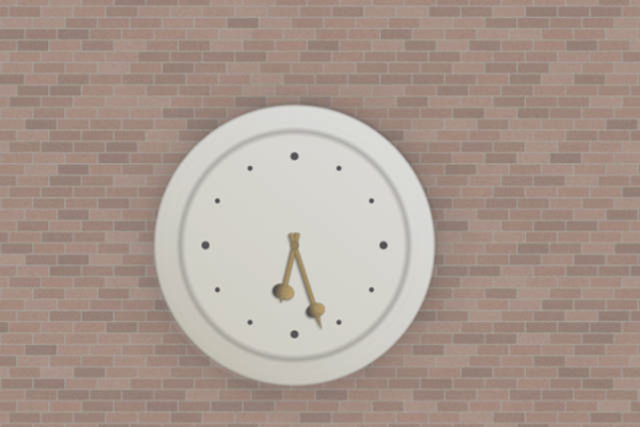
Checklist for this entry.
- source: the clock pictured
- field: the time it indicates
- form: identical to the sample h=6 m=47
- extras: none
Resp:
h=6 m=27
